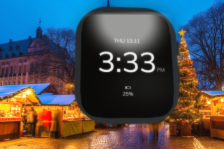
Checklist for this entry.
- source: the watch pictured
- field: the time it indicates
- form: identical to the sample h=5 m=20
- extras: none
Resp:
h=3 m=33
